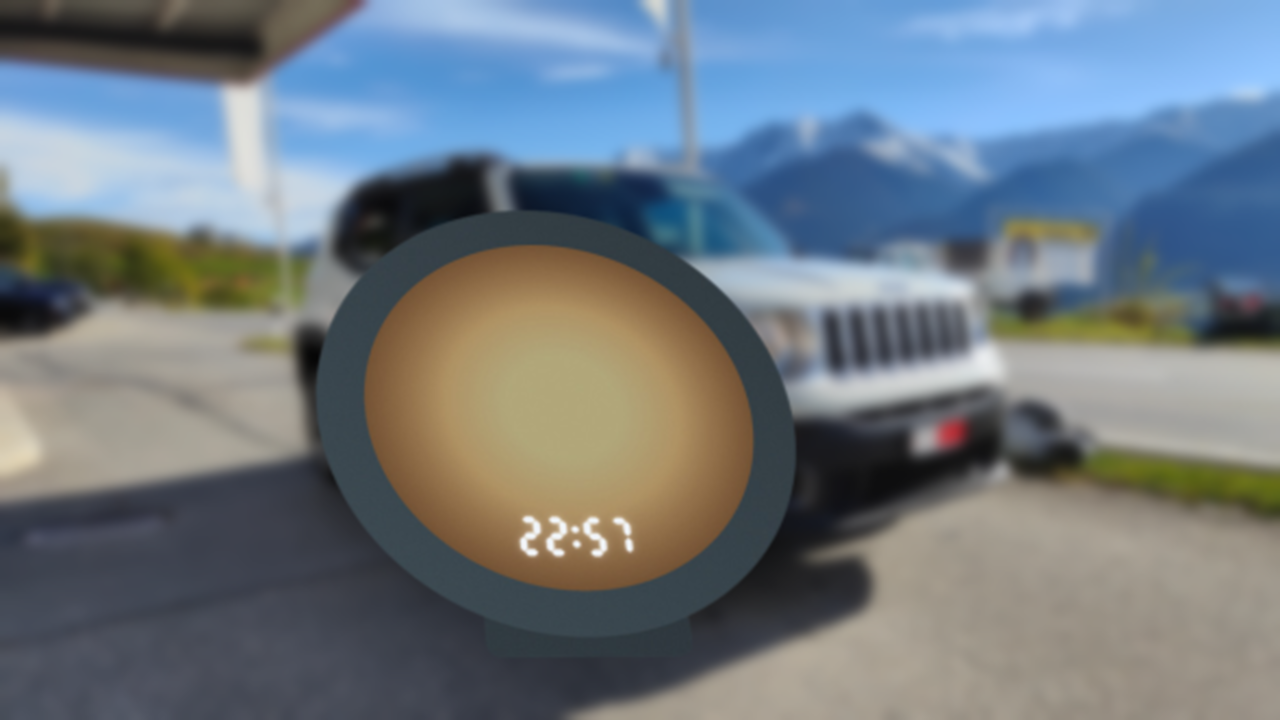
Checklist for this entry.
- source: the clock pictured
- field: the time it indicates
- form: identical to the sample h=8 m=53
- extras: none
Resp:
h=22 m=57
